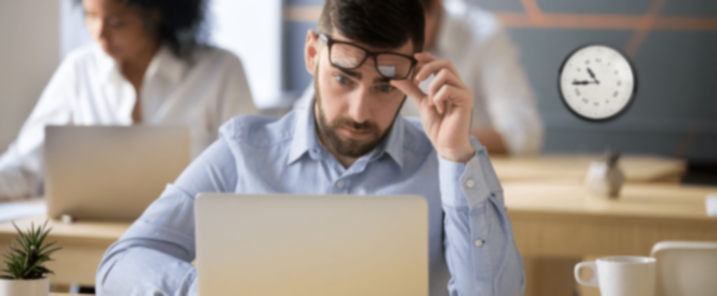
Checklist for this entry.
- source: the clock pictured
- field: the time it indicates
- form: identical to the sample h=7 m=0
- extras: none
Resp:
h=10 m=44
